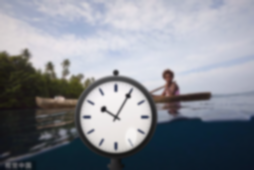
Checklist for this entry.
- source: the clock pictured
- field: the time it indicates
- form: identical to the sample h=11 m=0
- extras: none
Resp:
h=10 m=5
